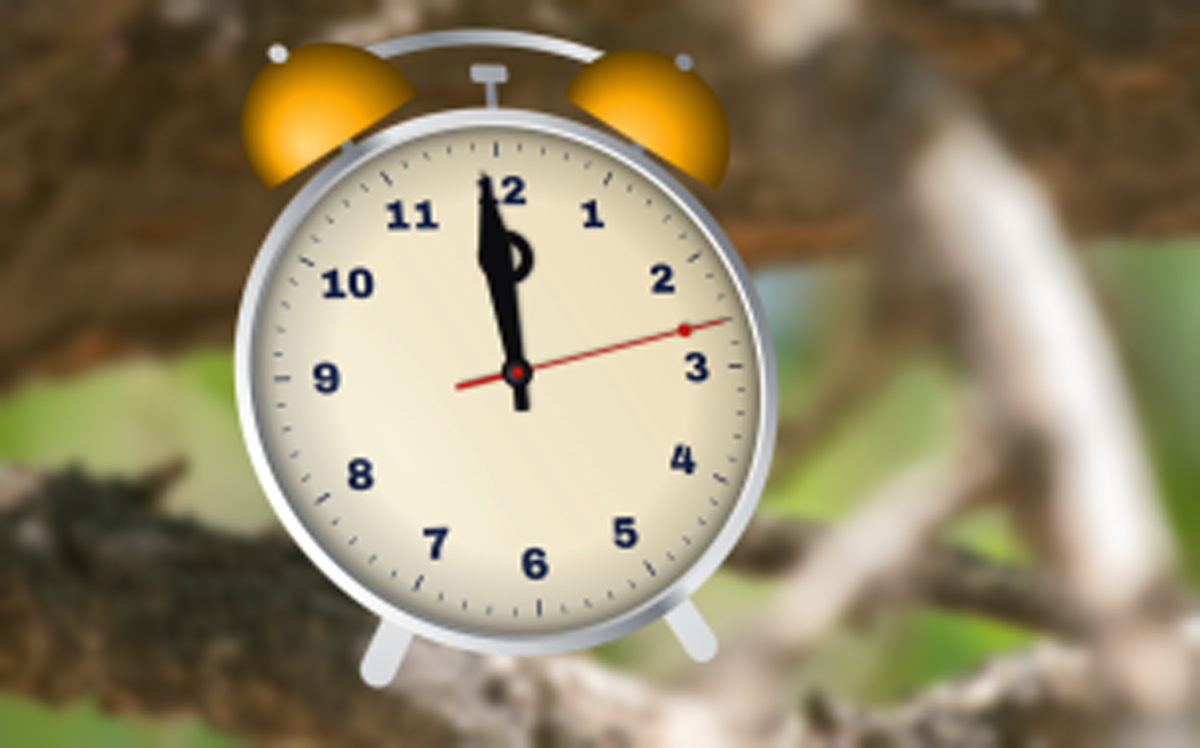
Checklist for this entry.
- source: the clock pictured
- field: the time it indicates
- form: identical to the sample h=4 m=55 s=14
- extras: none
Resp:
h=11 m=59 s=13
